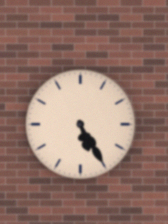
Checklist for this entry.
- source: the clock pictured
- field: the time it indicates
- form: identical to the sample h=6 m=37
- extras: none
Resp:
h=5 m=25
